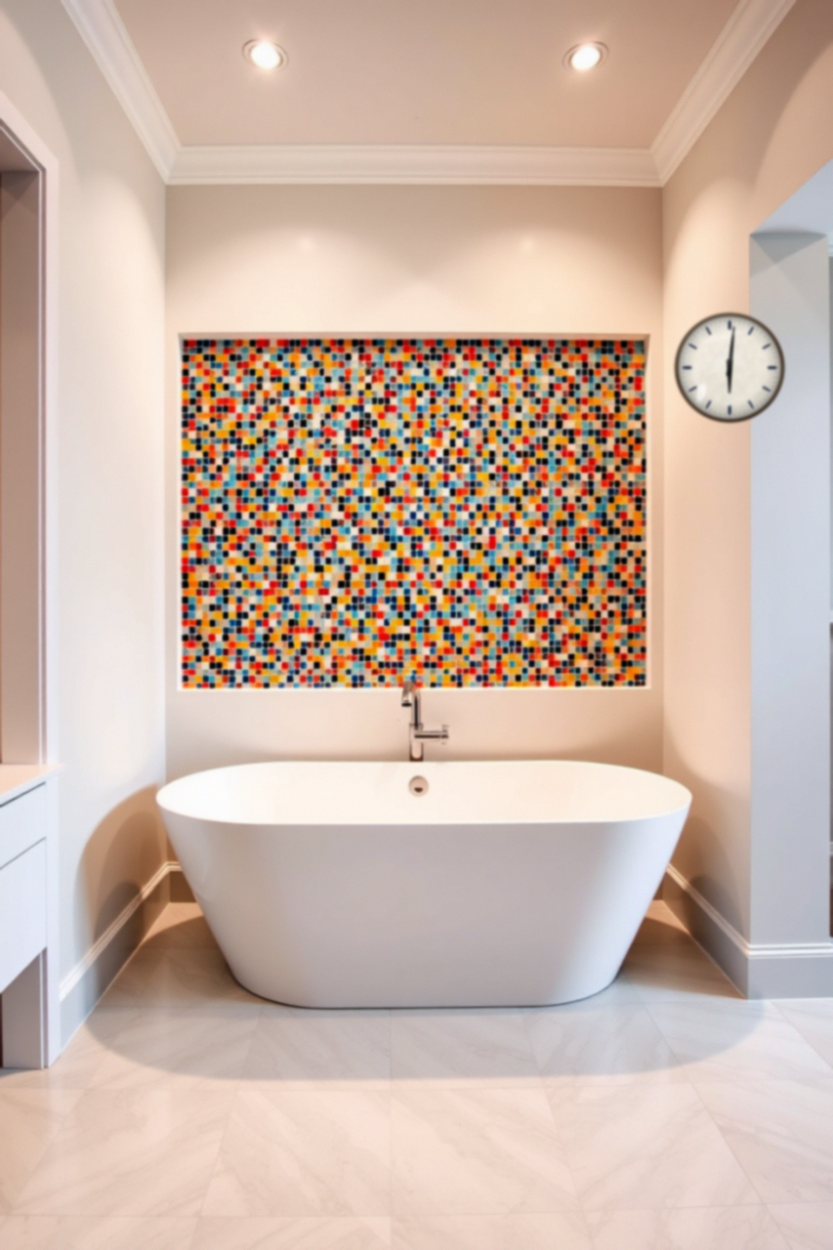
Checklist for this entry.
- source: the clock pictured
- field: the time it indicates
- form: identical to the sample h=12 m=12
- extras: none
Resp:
h=6 m=1
